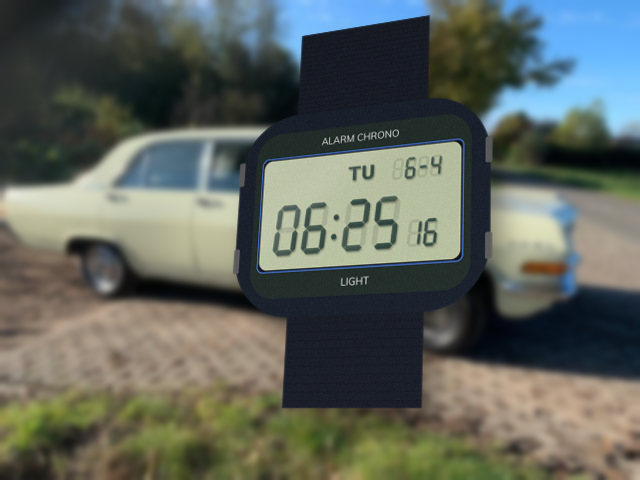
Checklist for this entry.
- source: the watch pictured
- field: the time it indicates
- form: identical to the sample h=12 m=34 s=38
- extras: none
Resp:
h=6 m=25 s=16
